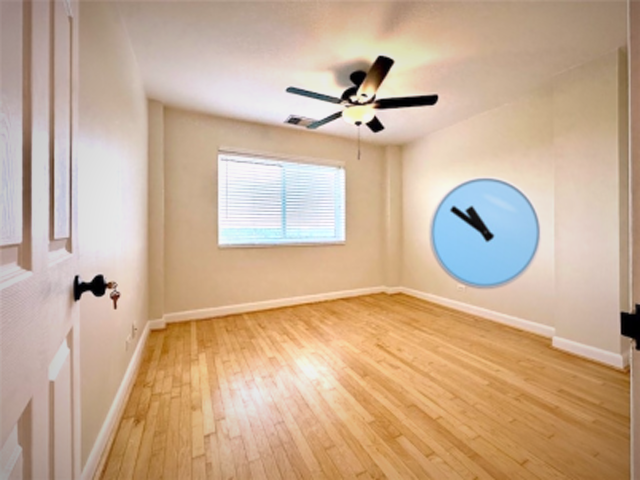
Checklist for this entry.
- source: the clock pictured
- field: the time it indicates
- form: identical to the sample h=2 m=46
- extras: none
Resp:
h=10 m=51
